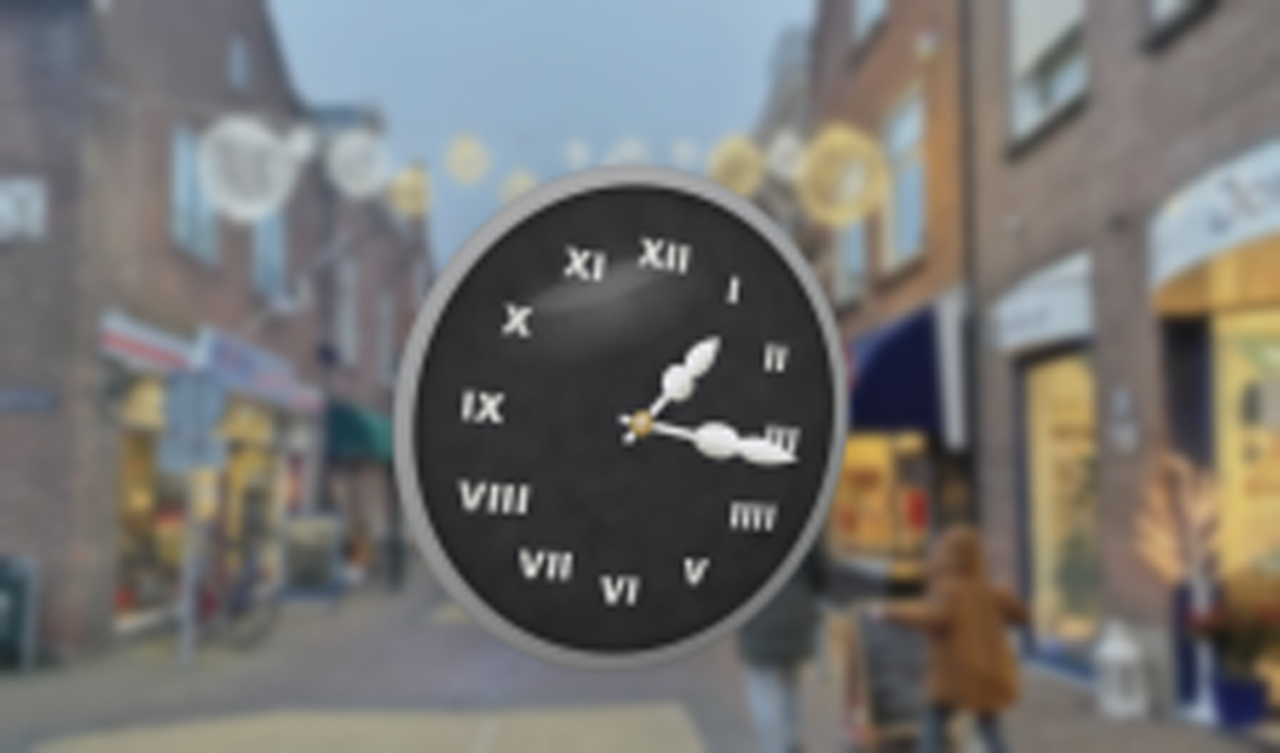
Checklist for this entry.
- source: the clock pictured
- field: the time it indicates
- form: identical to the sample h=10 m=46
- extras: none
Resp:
h=1 m=16
